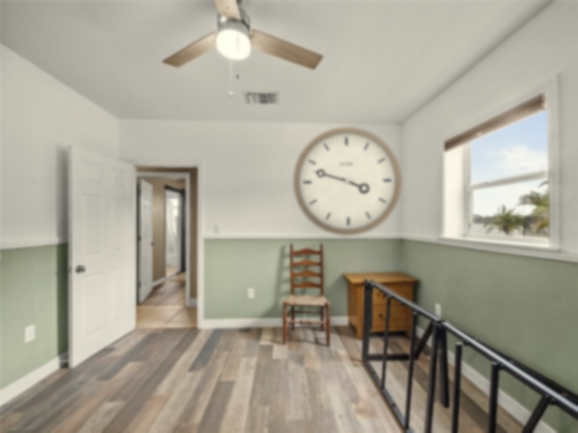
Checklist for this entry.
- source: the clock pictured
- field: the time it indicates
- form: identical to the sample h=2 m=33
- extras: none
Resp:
h=3 m=48
